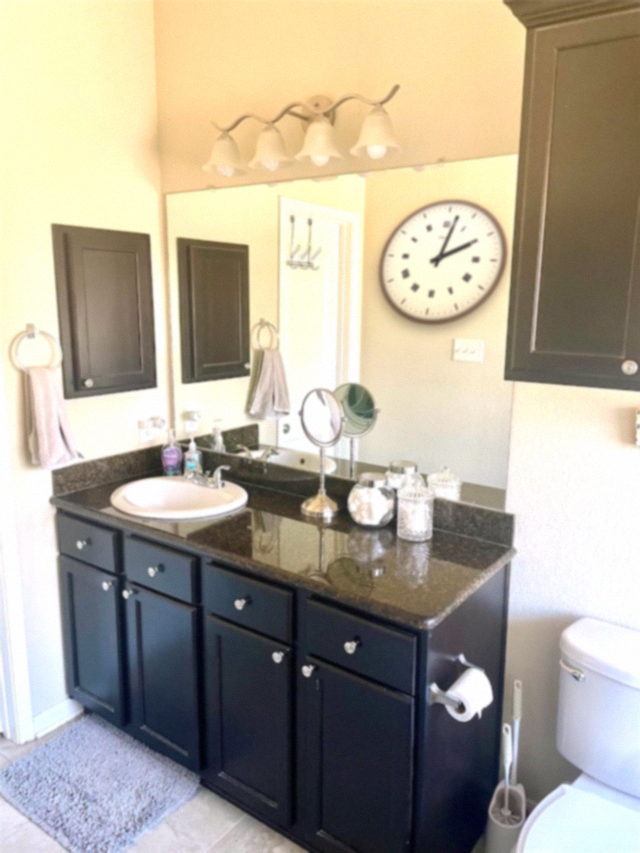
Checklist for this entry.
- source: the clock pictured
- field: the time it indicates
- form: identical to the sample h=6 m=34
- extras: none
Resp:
h=2 m=2
